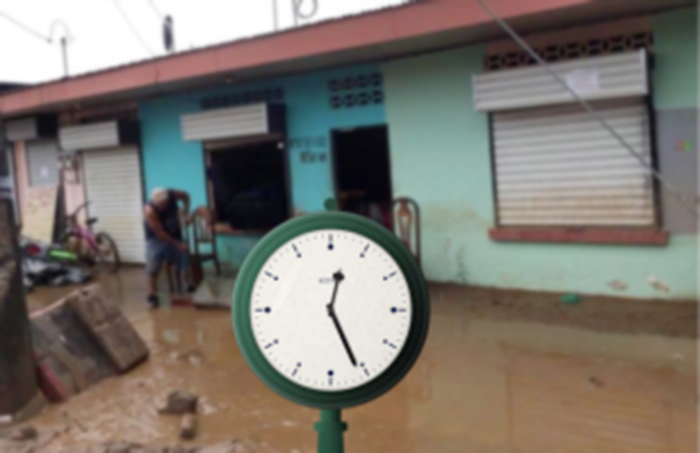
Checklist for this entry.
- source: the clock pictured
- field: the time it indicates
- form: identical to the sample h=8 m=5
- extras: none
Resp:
h=12 m=26
